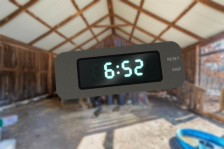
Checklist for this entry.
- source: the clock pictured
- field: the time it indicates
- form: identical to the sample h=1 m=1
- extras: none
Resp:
h=6 m=52
